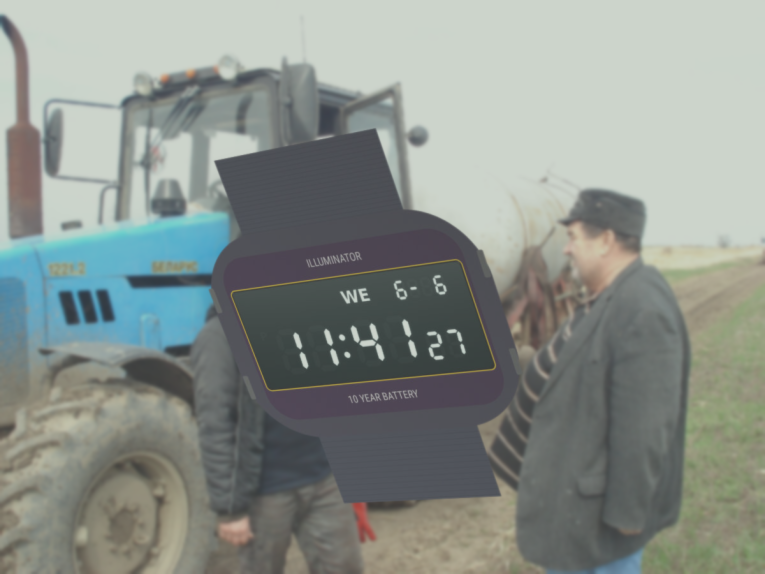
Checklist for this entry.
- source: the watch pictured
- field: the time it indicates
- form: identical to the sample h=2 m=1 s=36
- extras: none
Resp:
h=11 m=41 s=27
